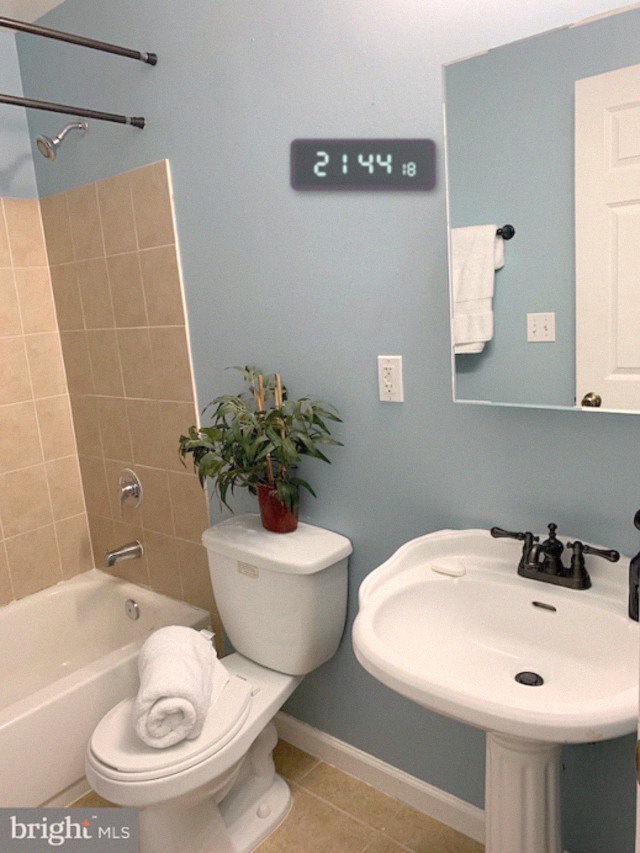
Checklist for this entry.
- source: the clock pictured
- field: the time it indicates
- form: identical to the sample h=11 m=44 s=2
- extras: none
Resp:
h=21 m=44 s=18
